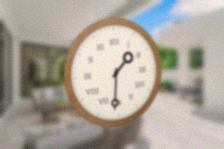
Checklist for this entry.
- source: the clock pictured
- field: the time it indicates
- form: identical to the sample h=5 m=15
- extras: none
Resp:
h=1 m=31
